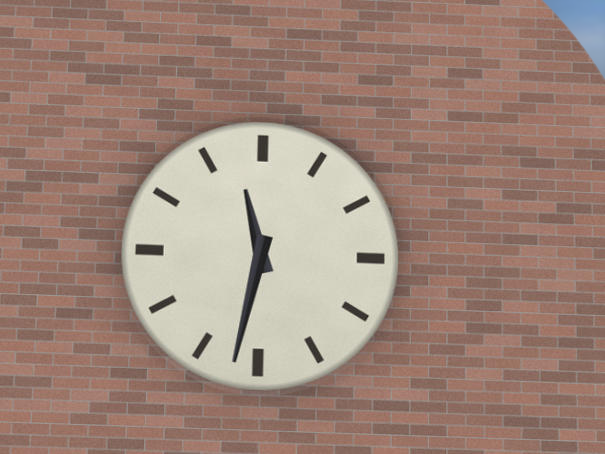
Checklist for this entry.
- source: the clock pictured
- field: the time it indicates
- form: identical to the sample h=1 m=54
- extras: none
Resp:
h=11 m=32
